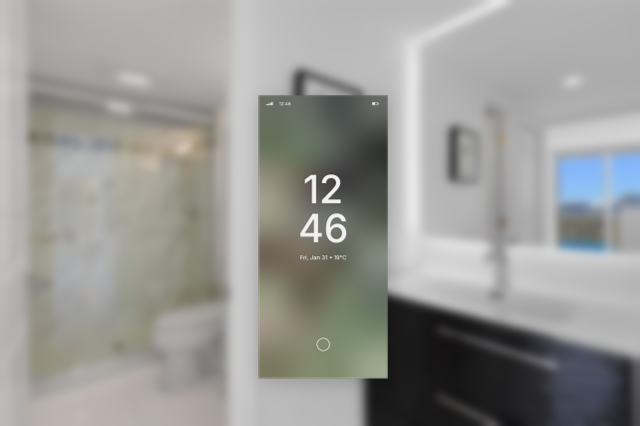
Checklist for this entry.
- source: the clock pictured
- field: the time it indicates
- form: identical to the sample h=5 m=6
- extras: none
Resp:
h=12 m=46
